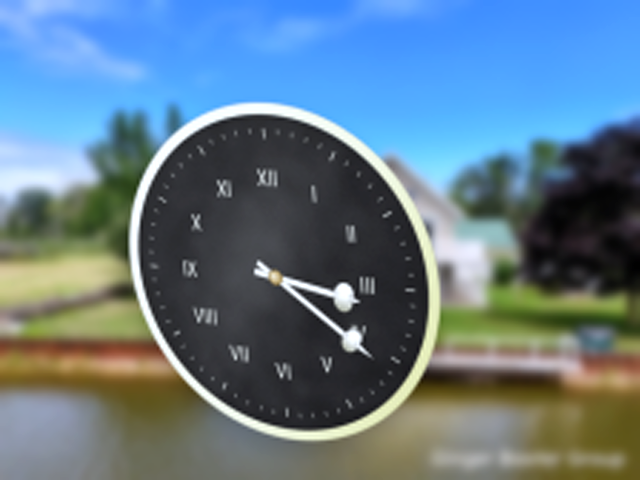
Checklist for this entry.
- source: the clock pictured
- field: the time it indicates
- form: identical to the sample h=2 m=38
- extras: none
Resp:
h=3 m=21
